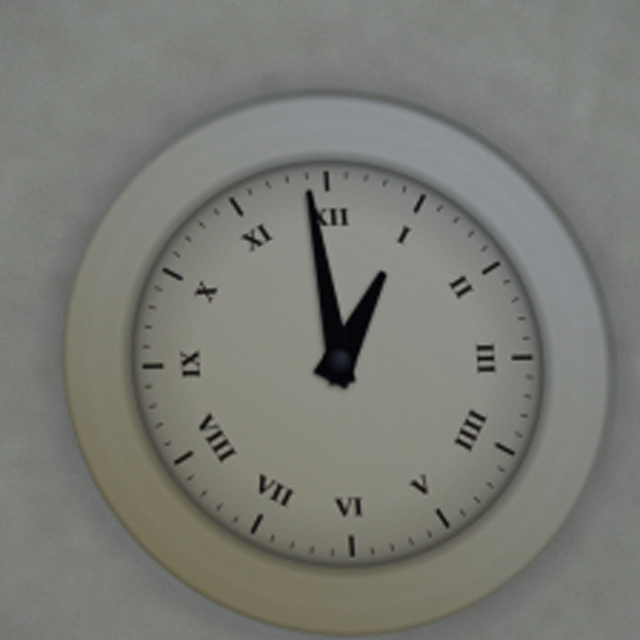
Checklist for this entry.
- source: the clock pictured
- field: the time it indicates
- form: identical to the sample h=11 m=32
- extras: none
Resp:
h=12 m=59
